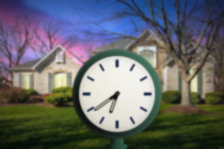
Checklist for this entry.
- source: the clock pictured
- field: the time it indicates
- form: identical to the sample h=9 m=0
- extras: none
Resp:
h=6 m=39
